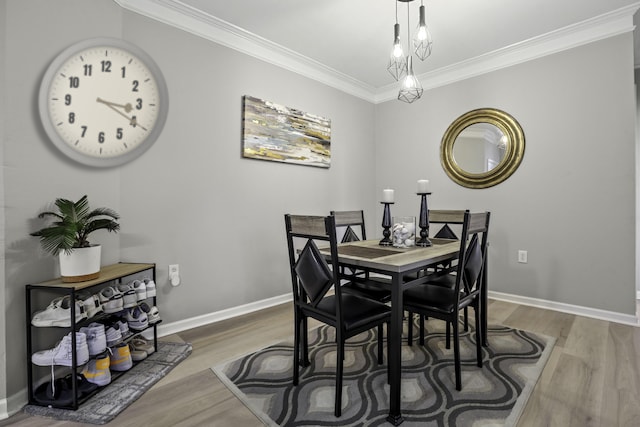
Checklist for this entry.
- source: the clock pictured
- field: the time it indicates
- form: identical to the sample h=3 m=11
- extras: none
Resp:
h=3 m=20
